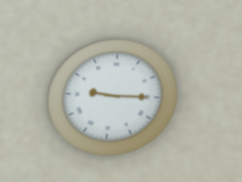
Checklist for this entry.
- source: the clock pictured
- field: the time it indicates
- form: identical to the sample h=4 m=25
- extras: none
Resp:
h=9 m=15
